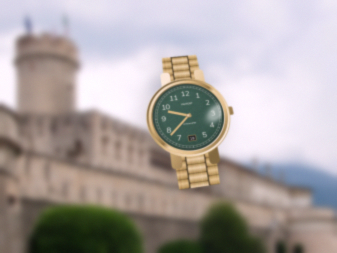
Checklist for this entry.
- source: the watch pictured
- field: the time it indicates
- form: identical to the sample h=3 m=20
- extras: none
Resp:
h=9 m=38
